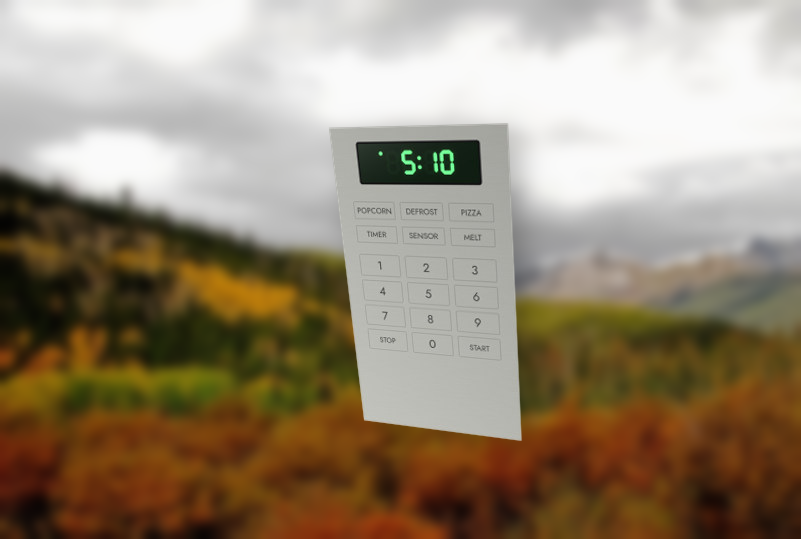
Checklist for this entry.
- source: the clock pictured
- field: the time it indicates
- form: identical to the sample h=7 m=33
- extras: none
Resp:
h=5 m=10
